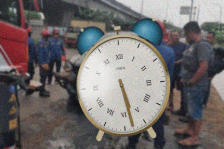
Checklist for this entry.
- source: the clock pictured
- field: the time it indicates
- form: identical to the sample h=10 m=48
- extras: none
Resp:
h=5 m=28
